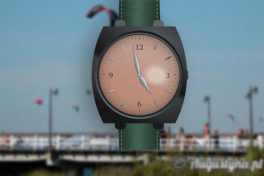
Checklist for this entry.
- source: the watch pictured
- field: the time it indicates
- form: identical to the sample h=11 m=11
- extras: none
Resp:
h=4 m=58
